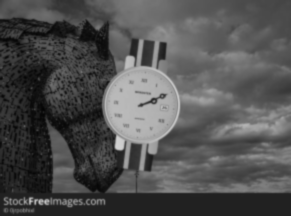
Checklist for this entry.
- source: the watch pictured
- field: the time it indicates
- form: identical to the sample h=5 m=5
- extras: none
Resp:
h=2 m=10
